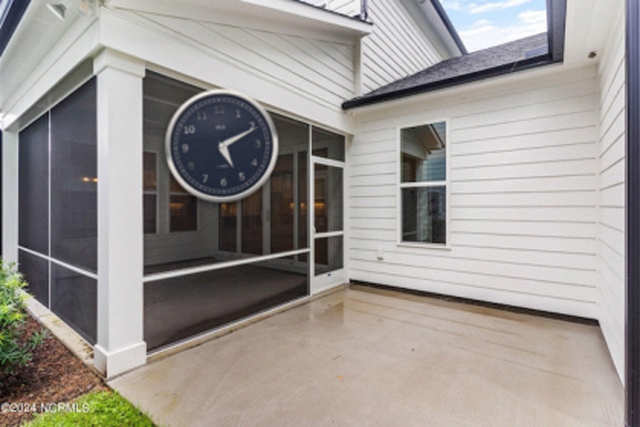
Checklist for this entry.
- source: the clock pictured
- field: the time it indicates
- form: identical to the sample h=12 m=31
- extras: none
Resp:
h=5 m=11
